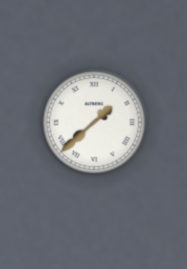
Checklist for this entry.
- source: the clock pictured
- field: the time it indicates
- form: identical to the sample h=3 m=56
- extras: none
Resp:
h=1 m=38
